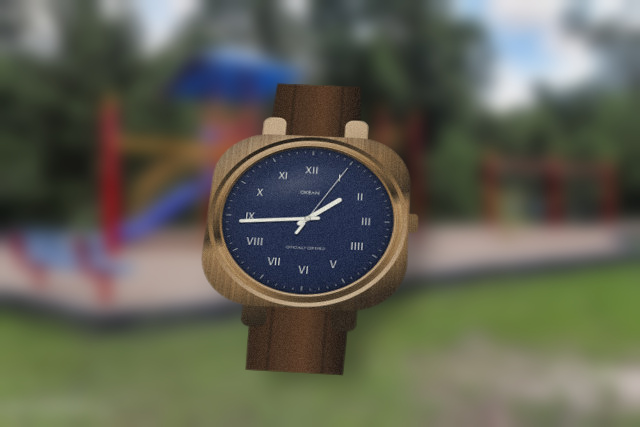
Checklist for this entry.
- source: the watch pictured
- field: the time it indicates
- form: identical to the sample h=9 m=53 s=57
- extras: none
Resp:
h=1 m=44 s=5
